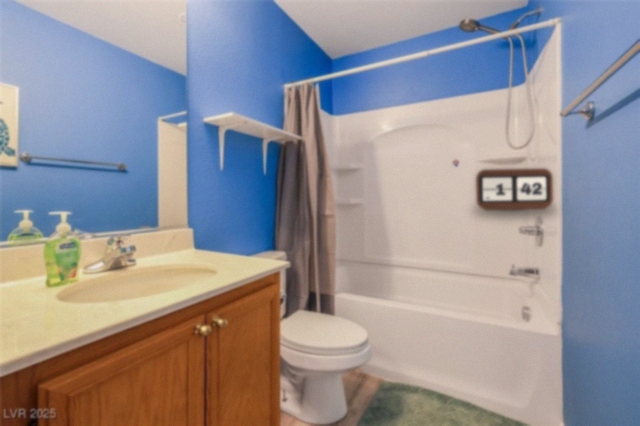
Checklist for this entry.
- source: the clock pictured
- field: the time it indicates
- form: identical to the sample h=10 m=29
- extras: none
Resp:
h=1 m=42
